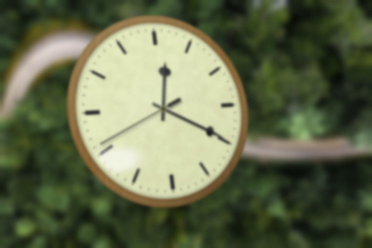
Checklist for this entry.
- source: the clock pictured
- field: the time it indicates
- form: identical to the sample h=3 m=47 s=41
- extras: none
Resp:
h=12 m=19 s=41
